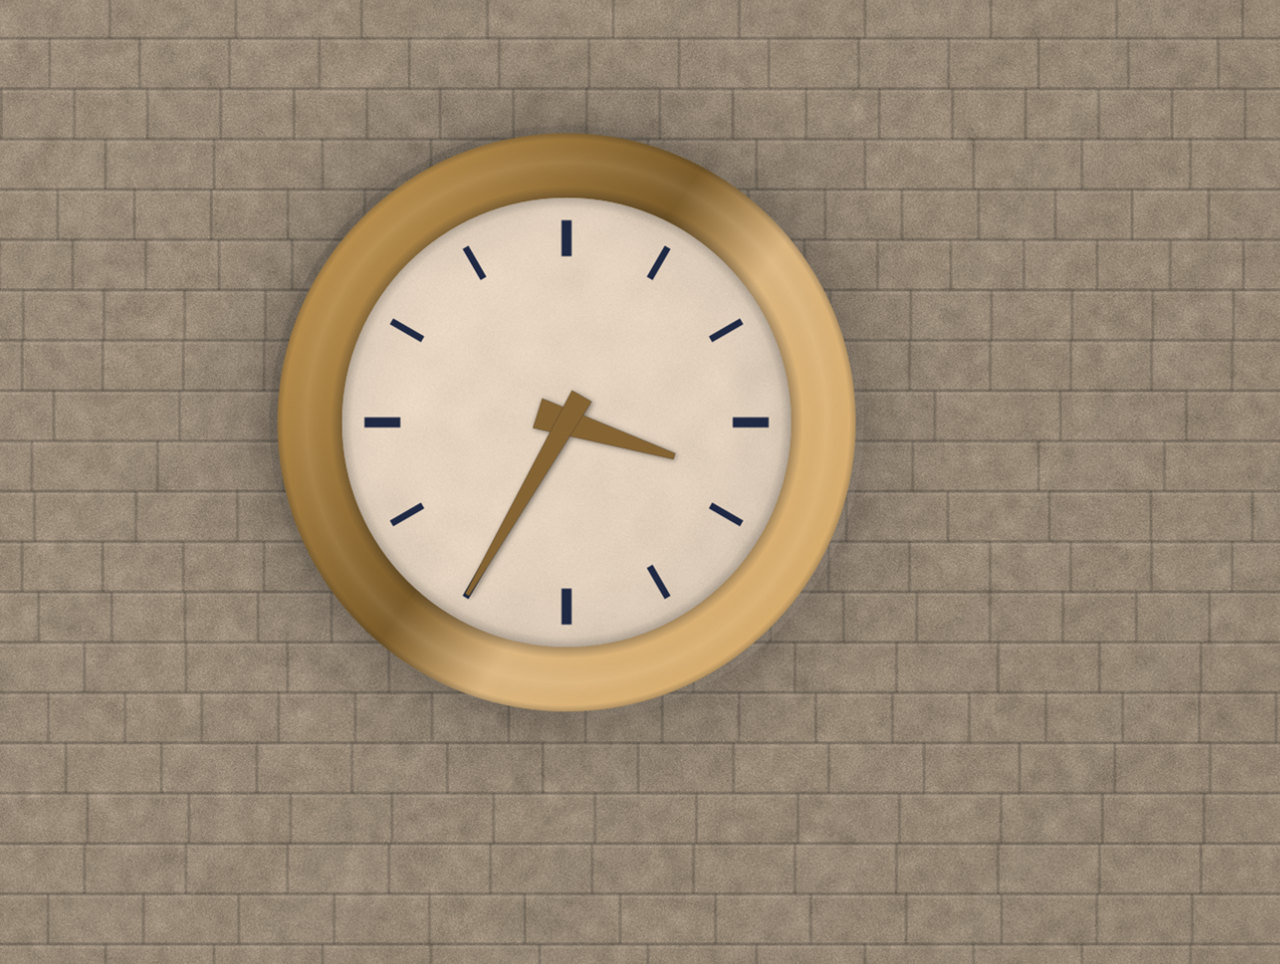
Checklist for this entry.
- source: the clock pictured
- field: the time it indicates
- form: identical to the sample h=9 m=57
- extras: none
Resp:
h=3 m=35
